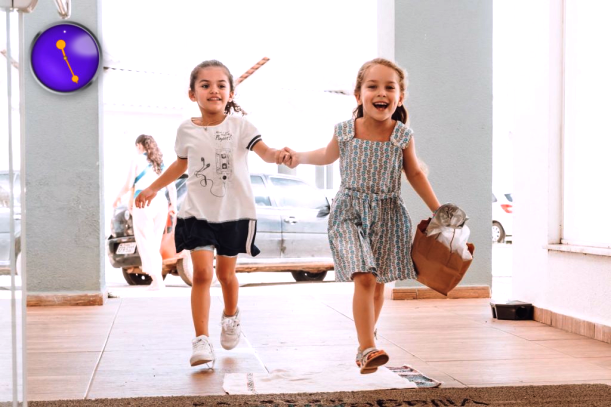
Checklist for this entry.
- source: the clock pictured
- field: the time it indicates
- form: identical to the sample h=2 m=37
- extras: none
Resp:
h=11 m=26
